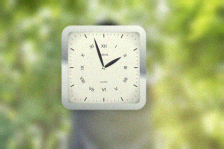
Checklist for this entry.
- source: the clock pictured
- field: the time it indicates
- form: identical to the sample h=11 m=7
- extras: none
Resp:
h=1 m=57
